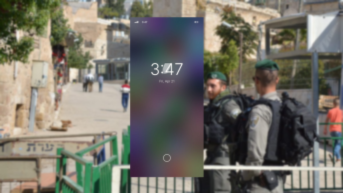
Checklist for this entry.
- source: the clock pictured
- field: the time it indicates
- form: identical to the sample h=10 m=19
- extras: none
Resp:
h=3 m=47
